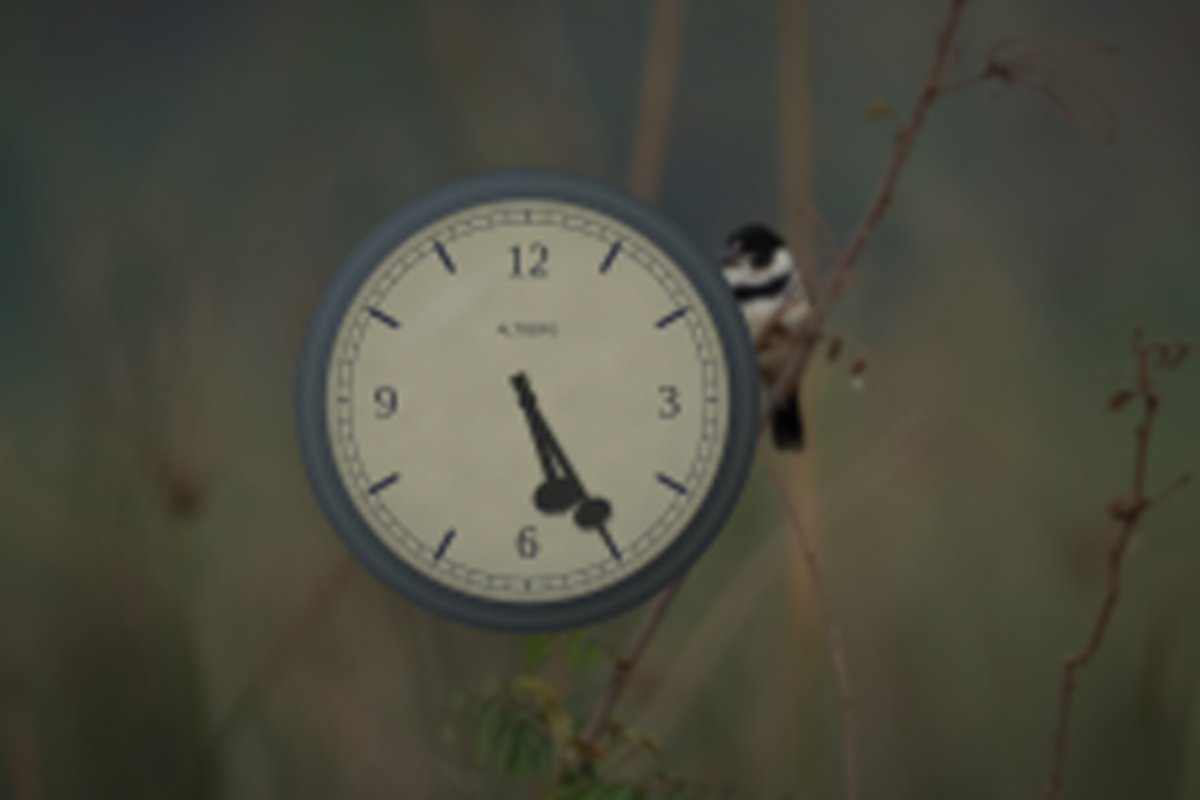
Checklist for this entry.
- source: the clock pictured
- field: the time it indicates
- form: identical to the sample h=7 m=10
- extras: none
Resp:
h=5 m=25
